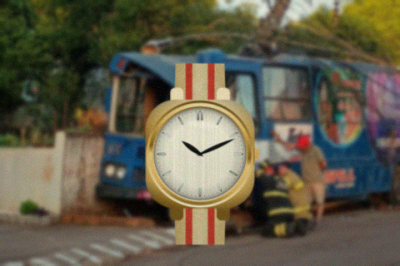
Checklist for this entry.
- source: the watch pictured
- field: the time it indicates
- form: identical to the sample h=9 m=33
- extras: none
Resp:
h=10 m=11
